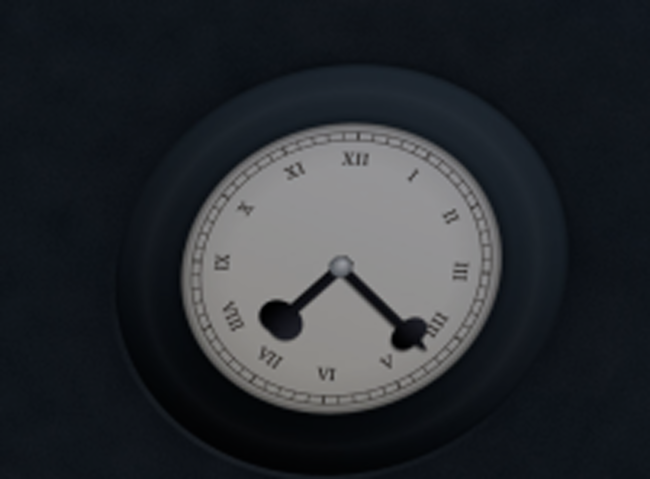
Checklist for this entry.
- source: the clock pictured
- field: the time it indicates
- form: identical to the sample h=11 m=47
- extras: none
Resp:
h=7 m=22
